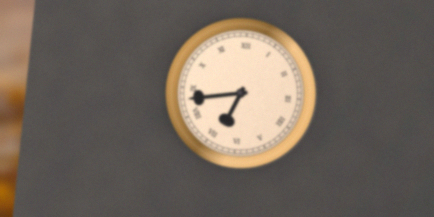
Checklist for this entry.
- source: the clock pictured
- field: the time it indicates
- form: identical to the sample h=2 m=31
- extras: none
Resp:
h=6 m=43
